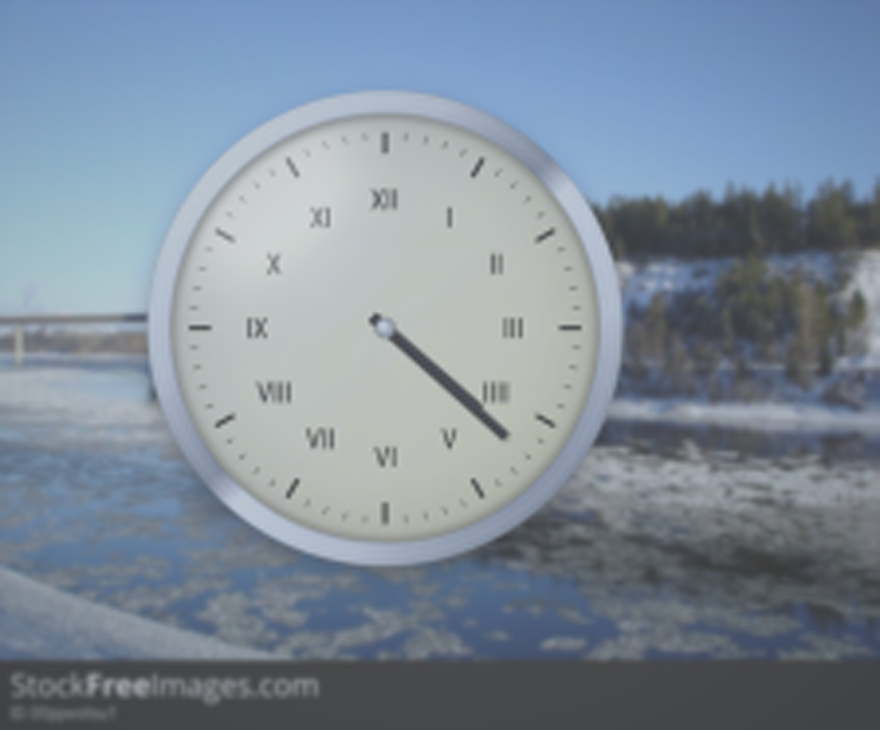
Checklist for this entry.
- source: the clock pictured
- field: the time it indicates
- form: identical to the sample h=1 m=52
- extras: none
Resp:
h=4 m=22
